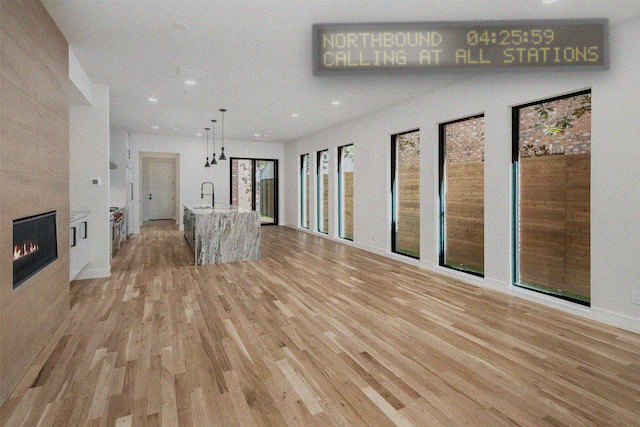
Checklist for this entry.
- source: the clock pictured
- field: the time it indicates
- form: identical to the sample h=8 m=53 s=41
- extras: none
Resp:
h=4 m=25 s=59
